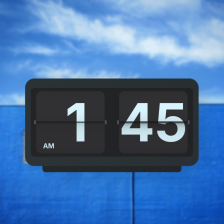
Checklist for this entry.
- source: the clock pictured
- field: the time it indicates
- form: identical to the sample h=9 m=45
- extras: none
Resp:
h=1 m=45
